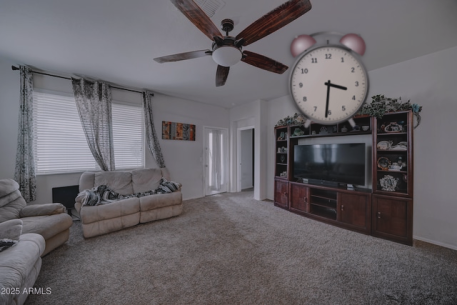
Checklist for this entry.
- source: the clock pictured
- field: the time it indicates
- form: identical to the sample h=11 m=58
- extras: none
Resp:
h=3 m=31
